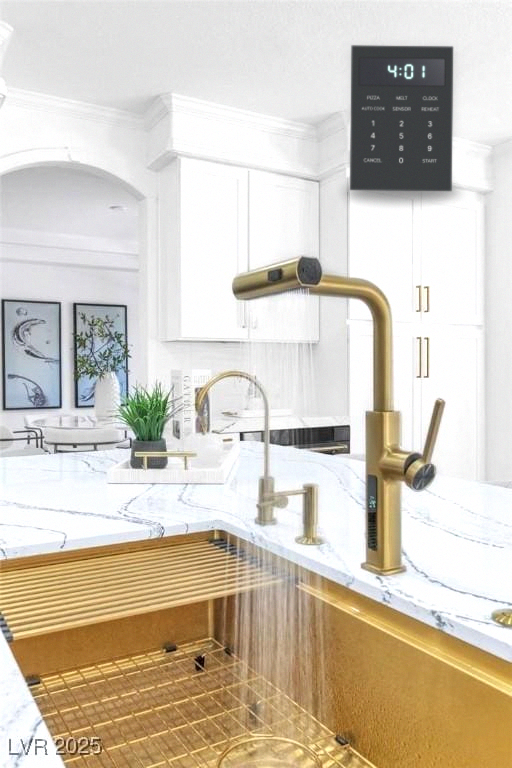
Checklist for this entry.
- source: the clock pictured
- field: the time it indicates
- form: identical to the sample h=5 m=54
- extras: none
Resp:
h=4 m=1
